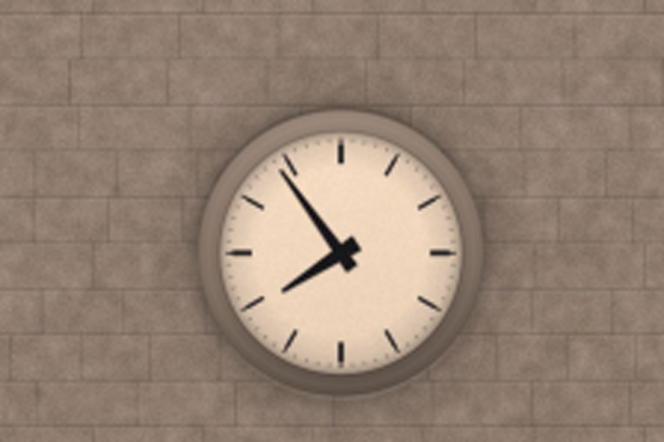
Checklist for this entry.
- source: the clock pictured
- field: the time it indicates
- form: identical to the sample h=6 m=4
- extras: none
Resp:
h=7 m=54
